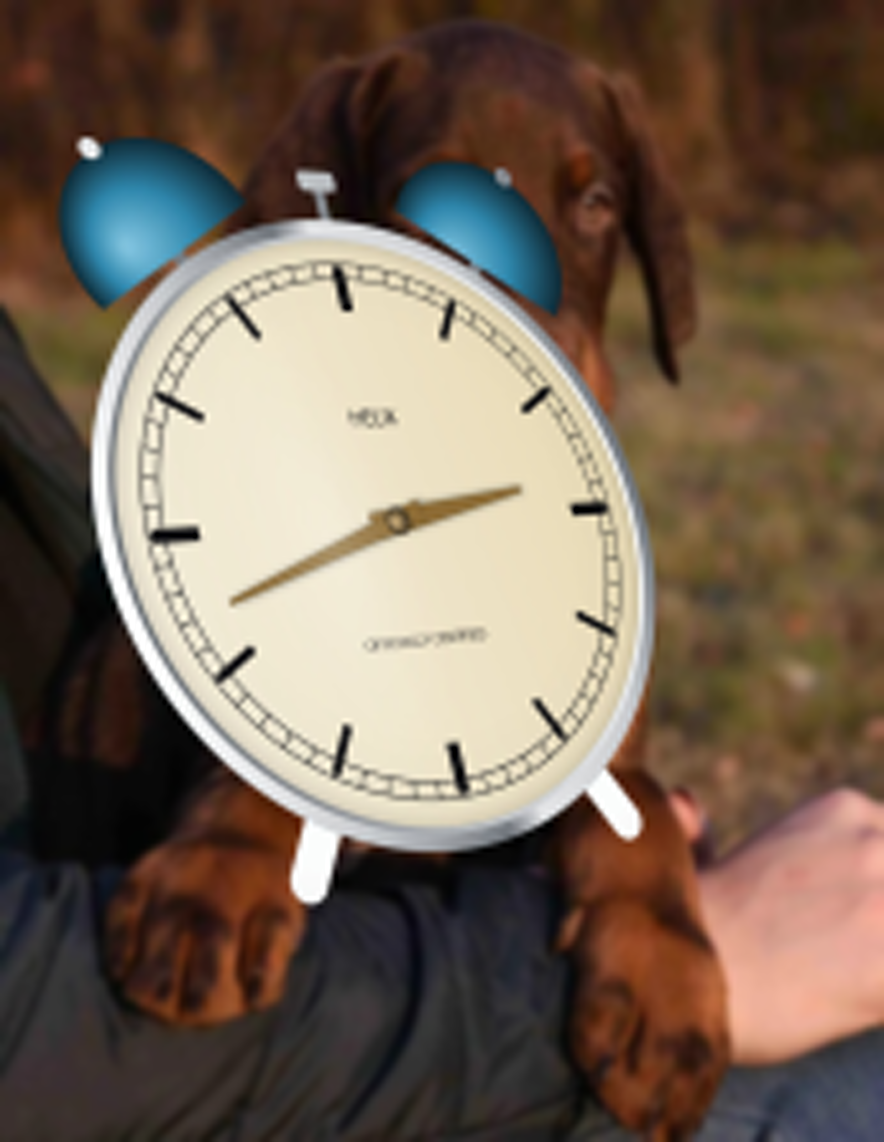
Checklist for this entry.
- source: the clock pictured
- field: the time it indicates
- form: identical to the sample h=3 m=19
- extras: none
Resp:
h=2 m=42
